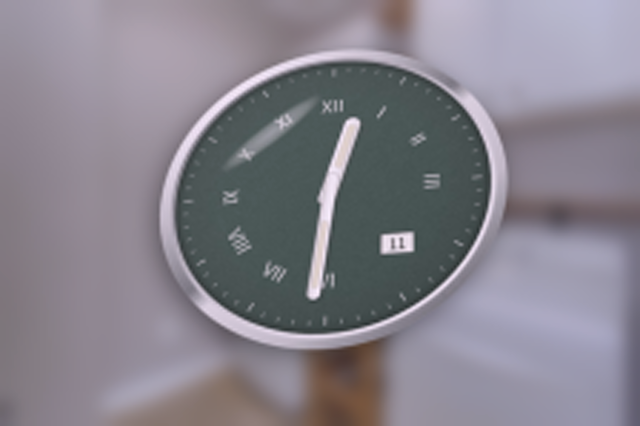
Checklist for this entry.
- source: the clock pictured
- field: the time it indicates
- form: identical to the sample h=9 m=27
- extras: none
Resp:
h=12 m=31
